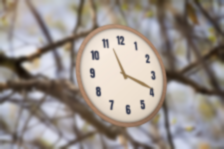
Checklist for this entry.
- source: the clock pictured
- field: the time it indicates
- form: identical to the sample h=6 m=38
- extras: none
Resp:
h=11 m=19
